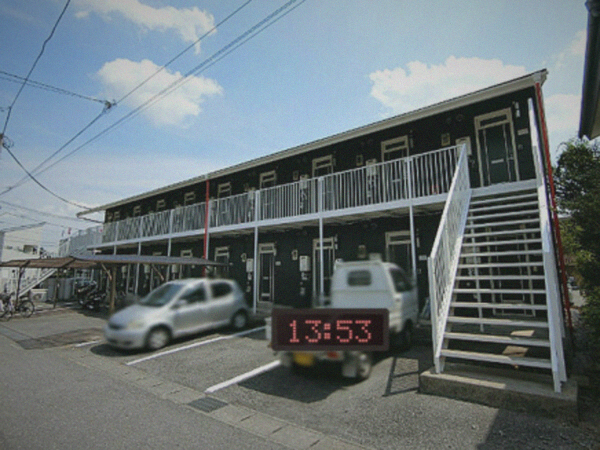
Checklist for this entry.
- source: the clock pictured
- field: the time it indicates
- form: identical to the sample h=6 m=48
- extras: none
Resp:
h=13 m=53
